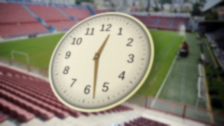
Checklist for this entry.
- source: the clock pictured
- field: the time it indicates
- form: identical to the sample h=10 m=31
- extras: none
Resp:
h=12 m=28
